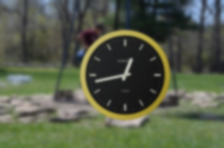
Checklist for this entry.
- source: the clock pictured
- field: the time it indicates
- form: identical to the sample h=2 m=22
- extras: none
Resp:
h=12 m=43
